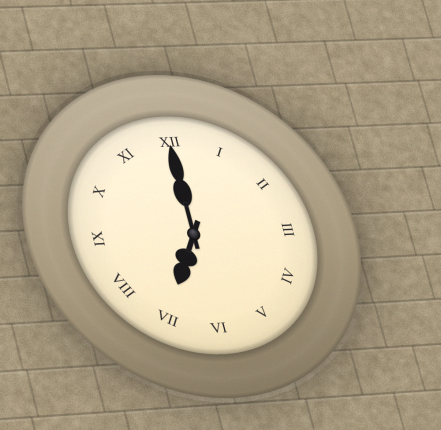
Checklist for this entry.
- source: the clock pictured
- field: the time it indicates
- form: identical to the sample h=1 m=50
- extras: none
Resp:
h=7 m=0
